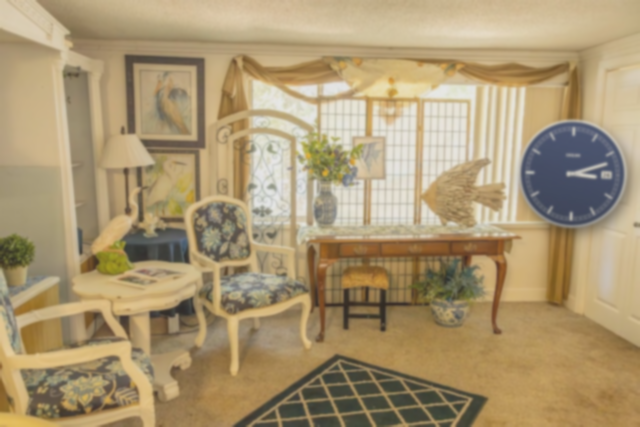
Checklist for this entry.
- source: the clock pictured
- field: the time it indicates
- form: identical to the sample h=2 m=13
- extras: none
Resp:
h=3 m=12
